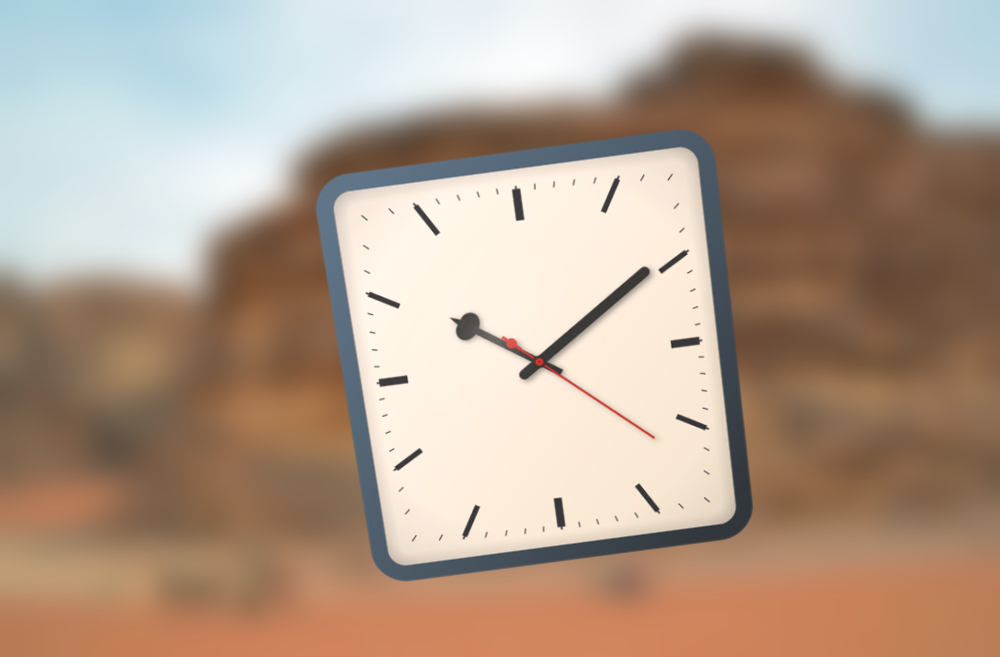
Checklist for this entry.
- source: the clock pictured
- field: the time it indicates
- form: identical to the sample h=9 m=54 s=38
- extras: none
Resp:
h=10 m=9 s=22
